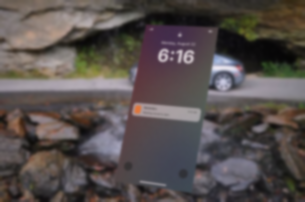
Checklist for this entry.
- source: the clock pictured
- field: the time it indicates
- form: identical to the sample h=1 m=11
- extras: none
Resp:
h=6 m=16
